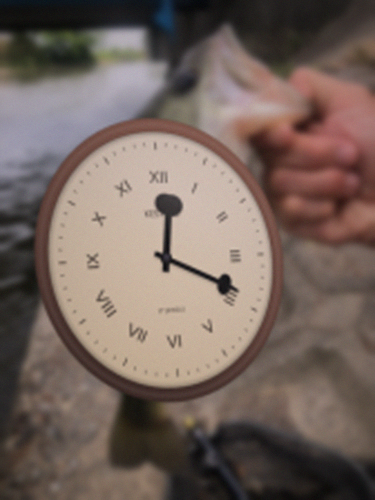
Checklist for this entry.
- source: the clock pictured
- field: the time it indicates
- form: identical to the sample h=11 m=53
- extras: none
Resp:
h=12 m=19
